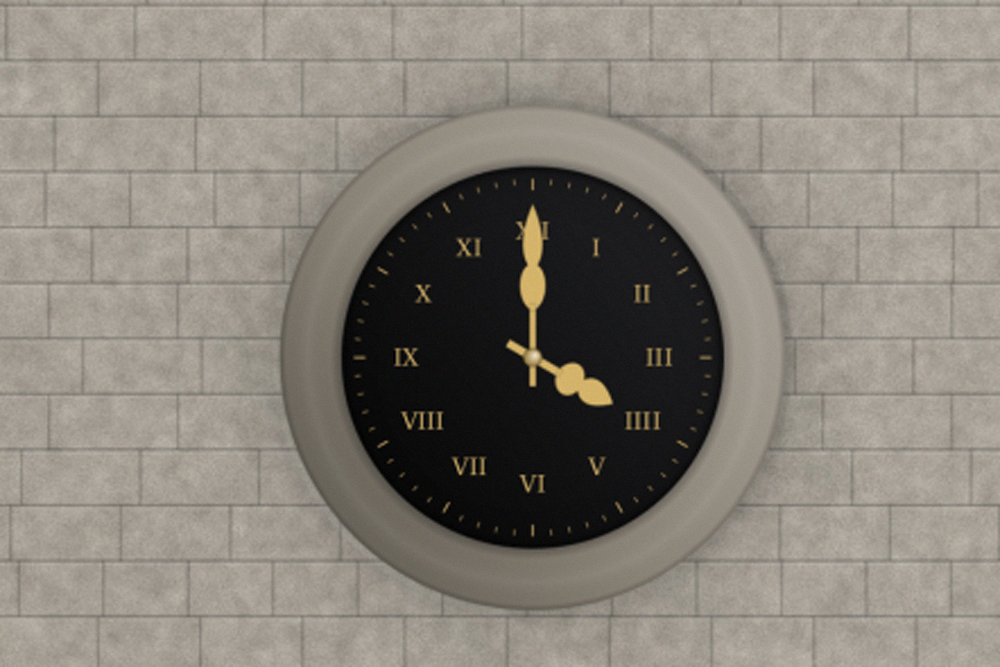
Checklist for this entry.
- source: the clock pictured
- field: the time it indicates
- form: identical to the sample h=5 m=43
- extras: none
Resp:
h=4 m=0
